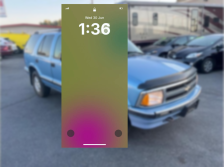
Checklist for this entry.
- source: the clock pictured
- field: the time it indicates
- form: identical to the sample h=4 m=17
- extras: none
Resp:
h=1 m=36
